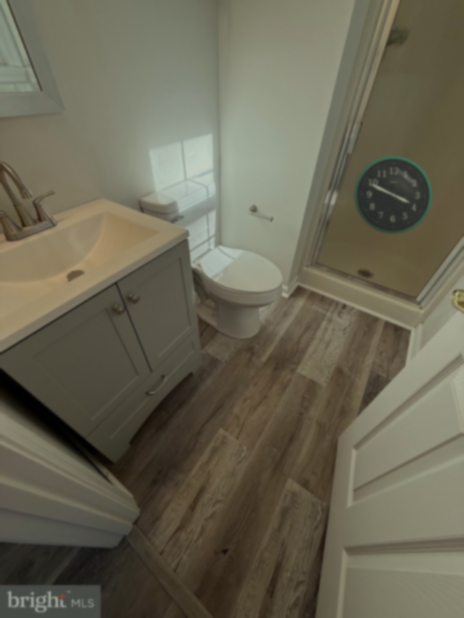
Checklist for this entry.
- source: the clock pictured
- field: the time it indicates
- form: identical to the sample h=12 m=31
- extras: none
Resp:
h=3 m=49
